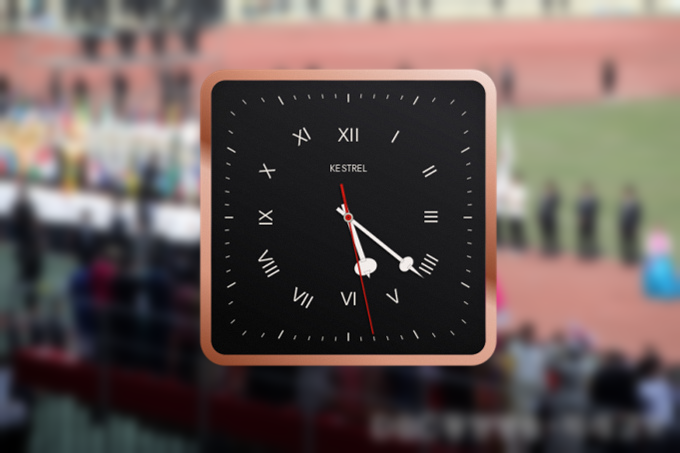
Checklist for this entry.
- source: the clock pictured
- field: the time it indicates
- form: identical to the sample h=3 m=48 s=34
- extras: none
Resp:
h=5 m=21 s=28
